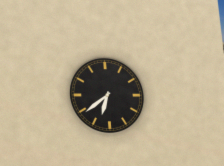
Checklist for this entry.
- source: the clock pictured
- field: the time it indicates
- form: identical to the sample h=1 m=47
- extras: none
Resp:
h=6 m=39
